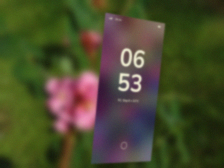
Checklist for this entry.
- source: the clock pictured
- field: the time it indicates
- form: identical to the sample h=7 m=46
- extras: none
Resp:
h=6 m=53
